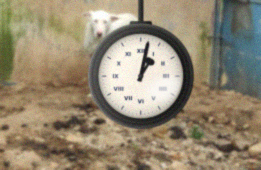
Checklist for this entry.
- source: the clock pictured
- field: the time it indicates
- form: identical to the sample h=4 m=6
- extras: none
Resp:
h=1 m=2
